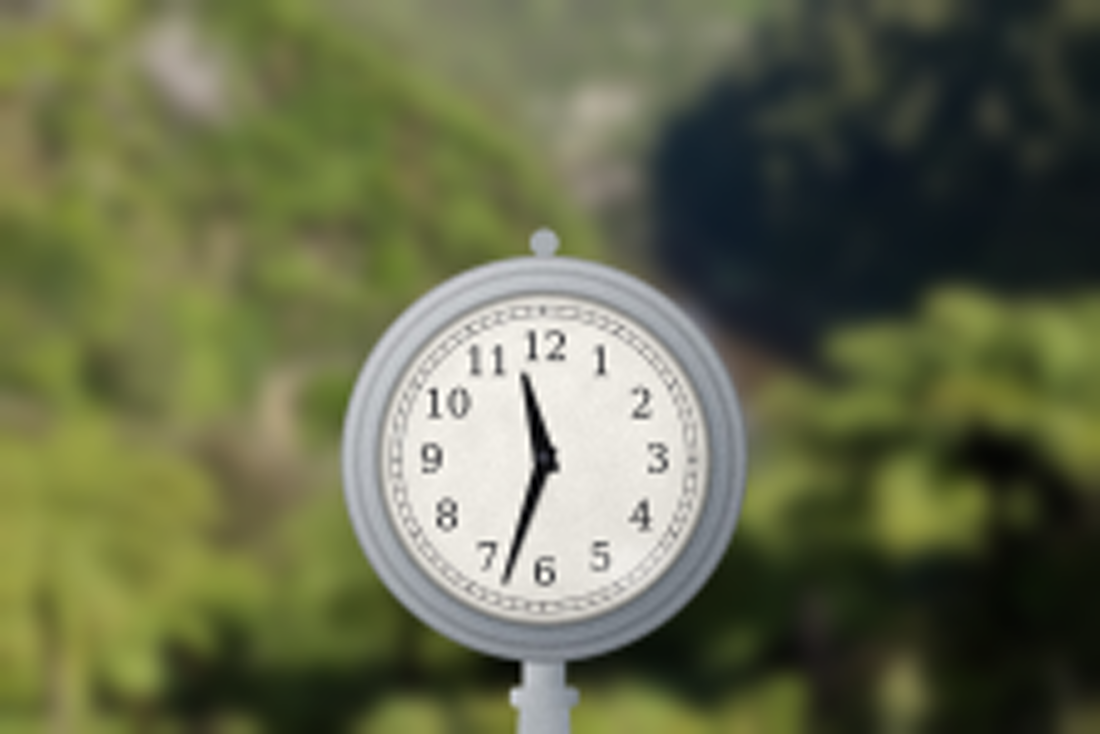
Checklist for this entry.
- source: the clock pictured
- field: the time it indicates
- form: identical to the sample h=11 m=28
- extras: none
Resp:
h=11 m=33
